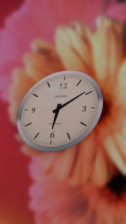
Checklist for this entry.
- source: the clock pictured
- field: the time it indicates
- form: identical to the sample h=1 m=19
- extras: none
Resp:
h=6 m=9
